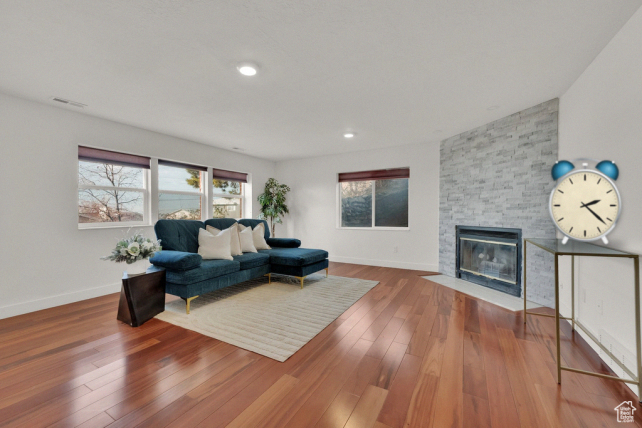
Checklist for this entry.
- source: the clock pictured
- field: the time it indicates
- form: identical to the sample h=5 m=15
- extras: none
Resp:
h=2 m=22
